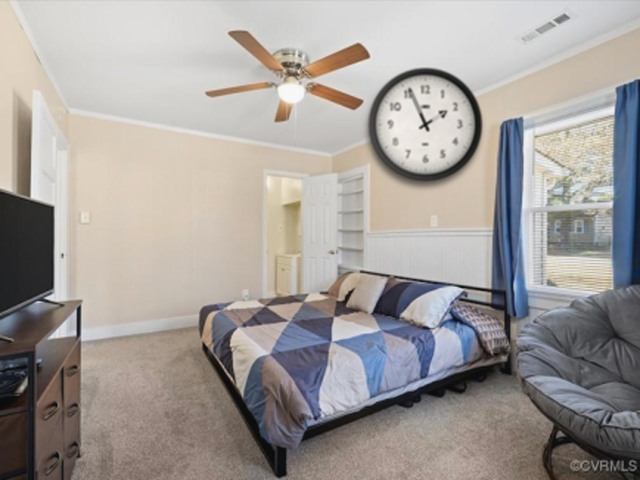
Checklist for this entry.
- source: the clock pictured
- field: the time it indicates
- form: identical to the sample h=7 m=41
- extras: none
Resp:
h=1 m=56
